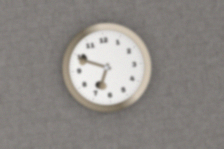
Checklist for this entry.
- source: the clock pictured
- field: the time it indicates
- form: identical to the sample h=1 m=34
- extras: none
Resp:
h=6 m=49
